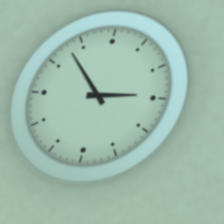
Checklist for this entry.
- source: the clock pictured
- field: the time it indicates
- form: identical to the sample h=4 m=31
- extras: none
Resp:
h=2 m=53
